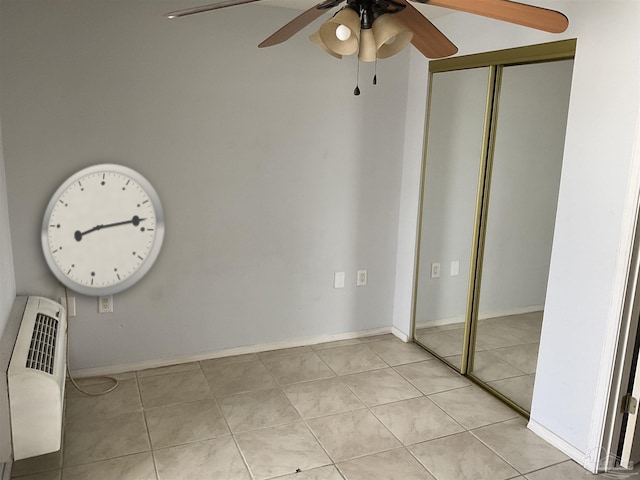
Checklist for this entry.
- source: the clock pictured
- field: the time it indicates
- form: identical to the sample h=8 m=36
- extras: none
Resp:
h=8 m=13
